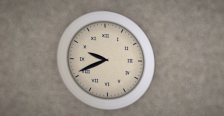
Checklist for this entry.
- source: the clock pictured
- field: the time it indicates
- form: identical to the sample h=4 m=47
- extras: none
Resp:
h=9 m=41
